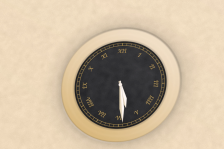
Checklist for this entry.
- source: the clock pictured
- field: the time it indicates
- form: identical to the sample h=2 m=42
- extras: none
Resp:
h=5 m=29
